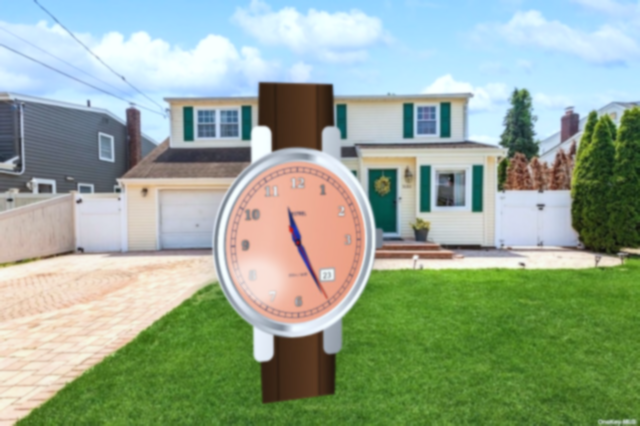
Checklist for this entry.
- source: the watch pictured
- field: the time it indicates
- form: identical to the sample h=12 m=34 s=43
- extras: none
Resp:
h=11 m=25 s=25
